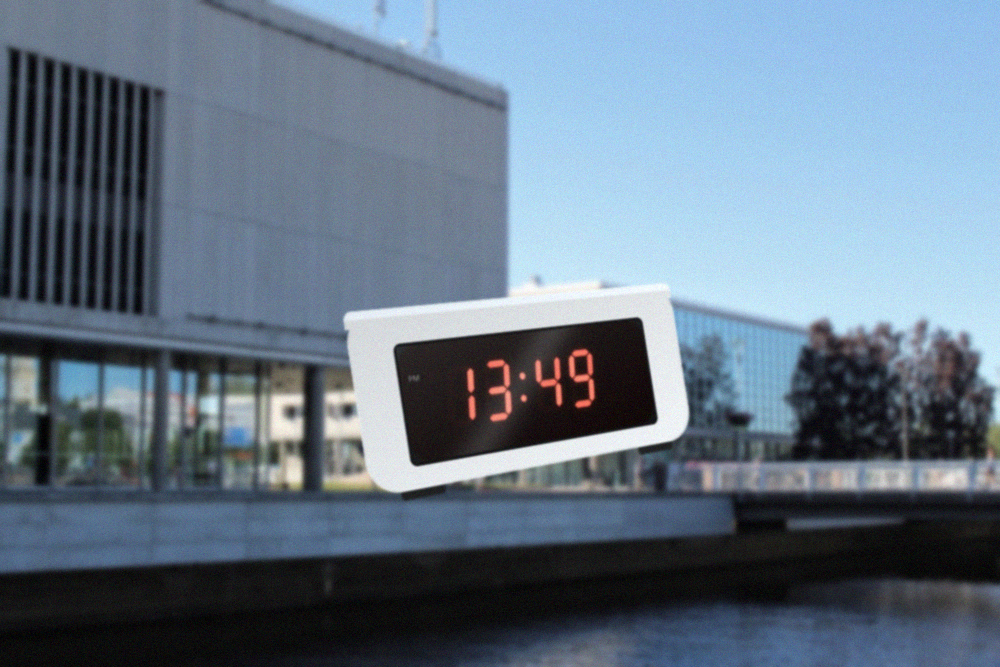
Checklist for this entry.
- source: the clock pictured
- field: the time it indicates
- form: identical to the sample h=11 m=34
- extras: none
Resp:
h=13 m=49
